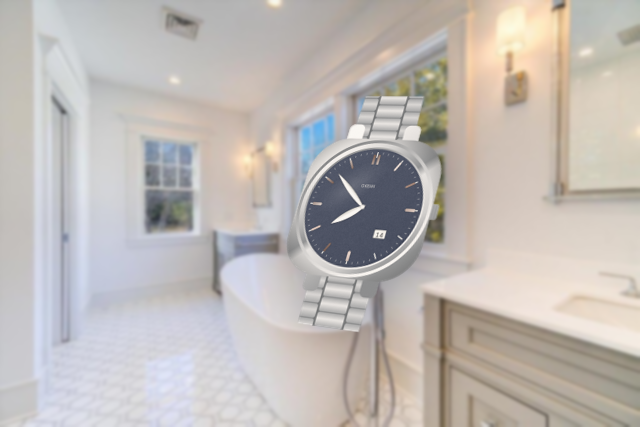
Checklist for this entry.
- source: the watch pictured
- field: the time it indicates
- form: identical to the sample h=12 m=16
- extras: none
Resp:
h=7 m=52
